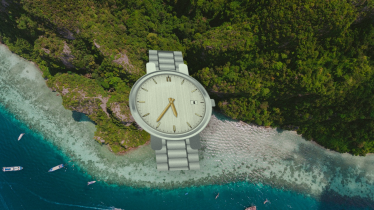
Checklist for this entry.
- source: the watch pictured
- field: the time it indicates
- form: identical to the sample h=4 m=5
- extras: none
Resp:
h=5 m=36
